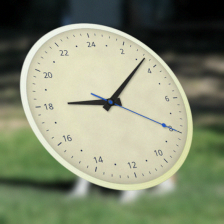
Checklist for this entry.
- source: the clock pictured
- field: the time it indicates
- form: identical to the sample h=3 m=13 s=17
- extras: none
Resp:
h=18 m=8 s=20
